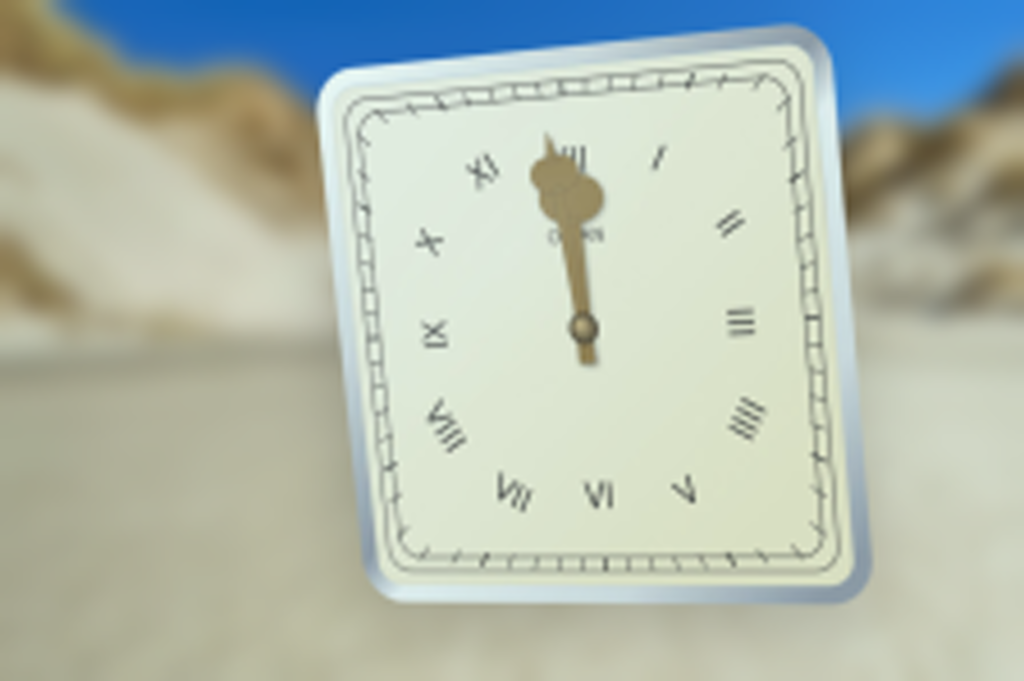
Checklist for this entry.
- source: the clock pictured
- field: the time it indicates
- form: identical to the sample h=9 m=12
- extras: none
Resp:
h=11 m=59
